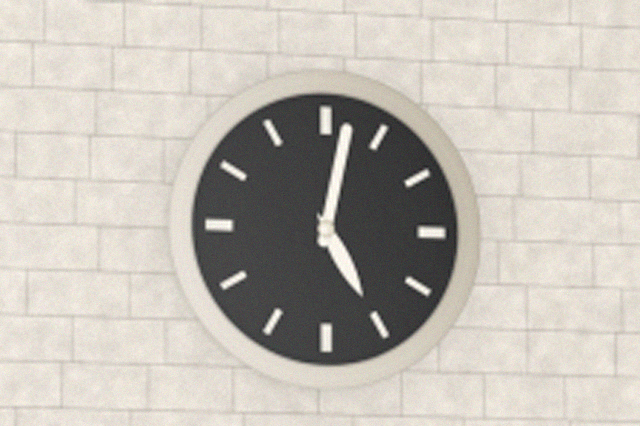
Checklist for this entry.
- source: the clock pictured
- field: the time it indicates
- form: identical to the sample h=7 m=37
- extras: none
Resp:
h=5 m=2
